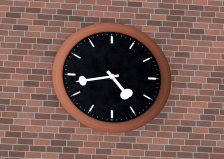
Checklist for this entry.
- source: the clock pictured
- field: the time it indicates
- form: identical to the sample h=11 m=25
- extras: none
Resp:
h=4 m=43
